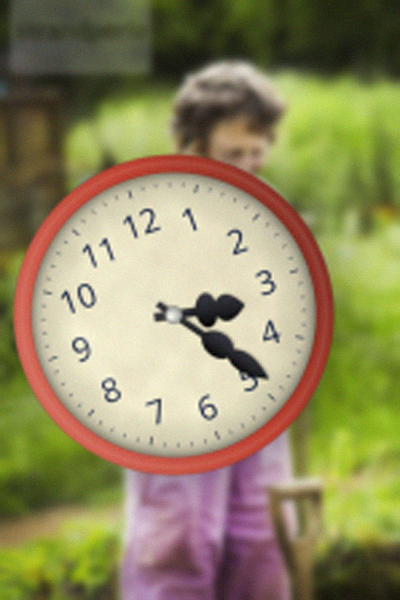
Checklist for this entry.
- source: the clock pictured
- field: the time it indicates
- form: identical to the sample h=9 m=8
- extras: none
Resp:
h=3 m=24
